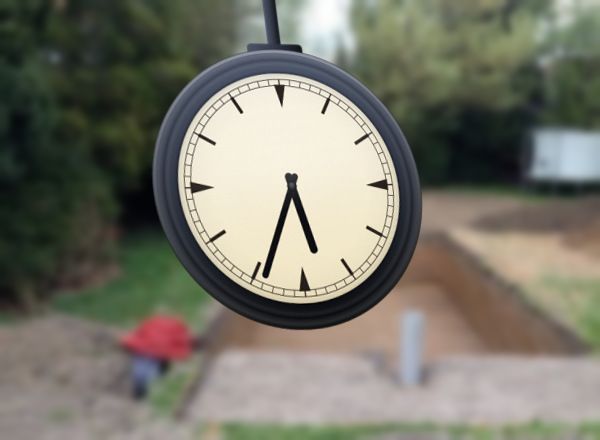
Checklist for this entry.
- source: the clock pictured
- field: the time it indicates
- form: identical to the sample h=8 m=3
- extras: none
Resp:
h=5 m=34
